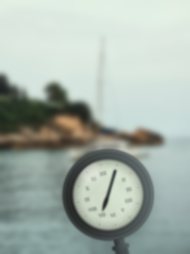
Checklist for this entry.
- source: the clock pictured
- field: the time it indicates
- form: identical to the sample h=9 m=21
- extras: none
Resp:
h=7 m=5
